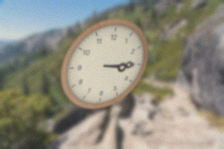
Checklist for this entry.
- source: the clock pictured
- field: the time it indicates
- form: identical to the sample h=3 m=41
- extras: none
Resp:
h=3 m=15
